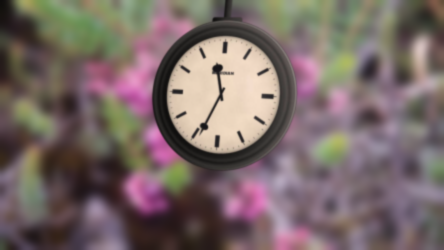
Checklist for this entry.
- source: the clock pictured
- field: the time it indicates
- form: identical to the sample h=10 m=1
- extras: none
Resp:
h=11 m=34
